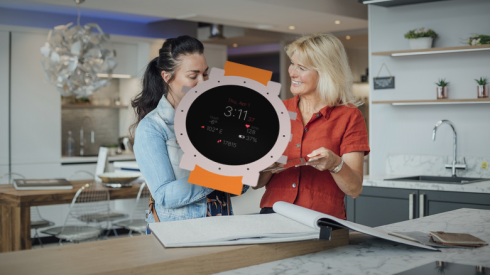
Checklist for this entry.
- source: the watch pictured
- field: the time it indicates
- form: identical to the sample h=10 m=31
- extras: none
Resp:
h=3 m=11
